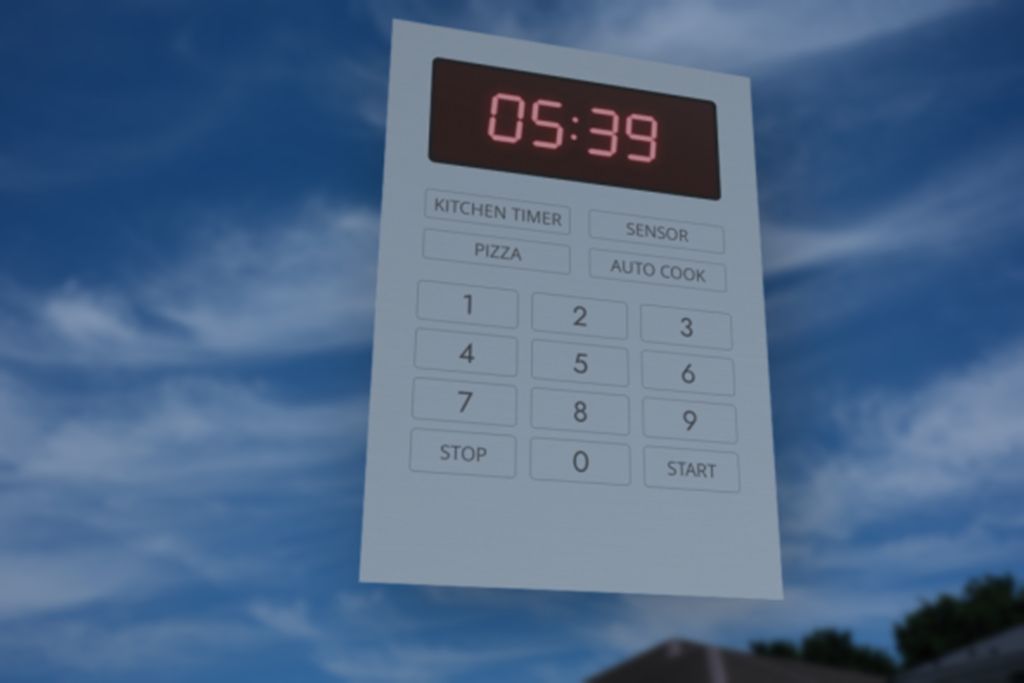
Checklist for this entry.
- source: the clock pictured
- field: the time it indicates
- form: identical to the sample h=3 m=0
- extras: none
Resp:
h=5 m=39
